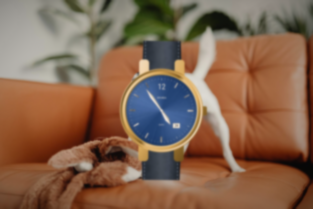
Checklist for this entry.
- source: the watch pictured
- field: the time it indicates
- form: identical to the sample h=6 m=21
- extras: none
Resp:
h=4 m=54
